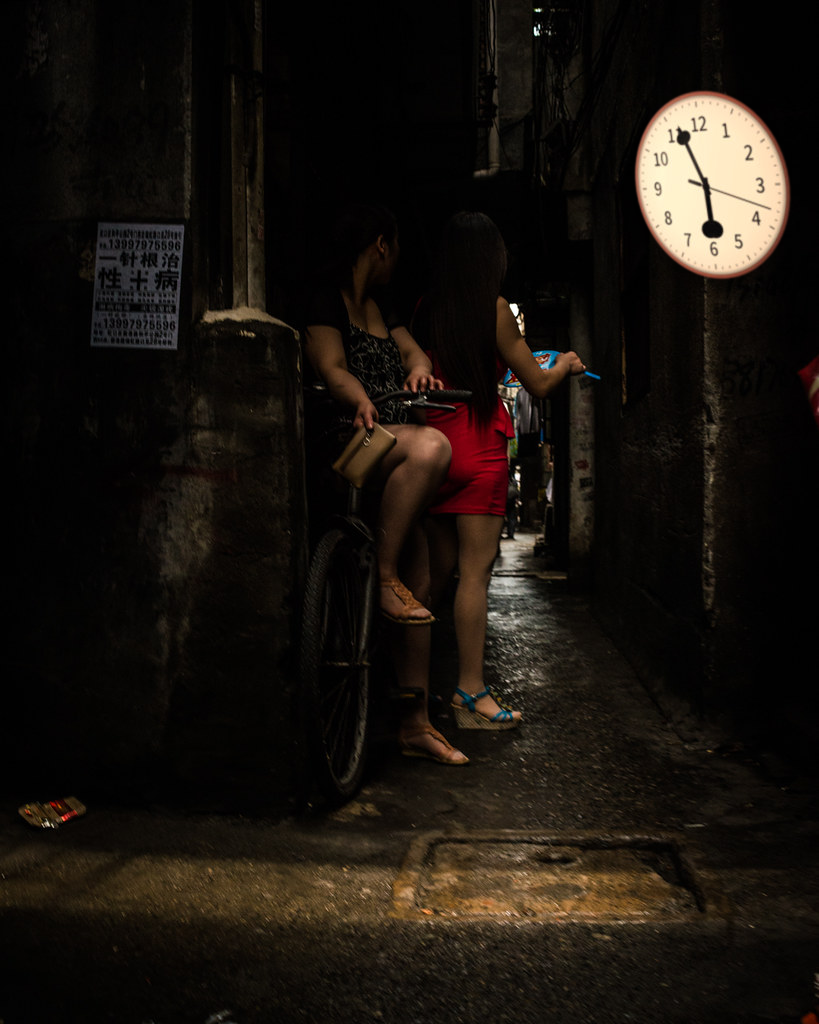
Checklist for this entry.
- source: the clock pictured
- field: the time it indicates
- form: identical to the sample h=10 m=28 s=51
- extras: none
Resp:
h=5 m=56 s=18
